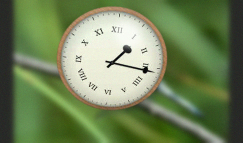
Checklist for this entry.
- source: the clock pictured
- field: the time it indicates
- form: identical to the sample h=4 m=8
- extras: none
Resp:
h=1 m=16
